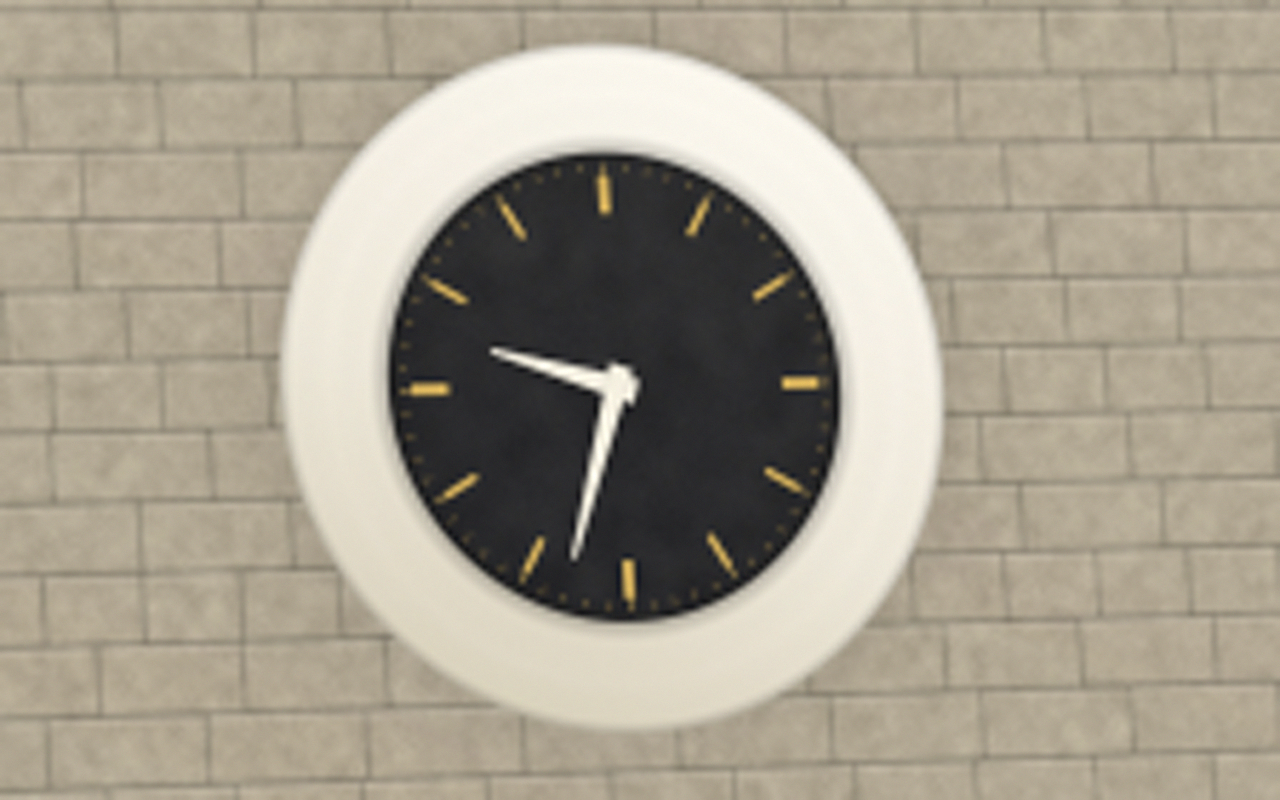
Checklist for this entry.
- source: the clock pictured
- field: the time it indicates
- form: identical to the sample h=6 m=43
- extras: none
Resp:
h=9 m=33
